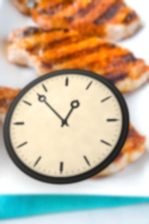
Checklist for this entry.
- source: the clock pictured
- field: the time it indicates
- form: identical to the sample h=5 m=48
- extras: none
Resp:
h=12 m=53
